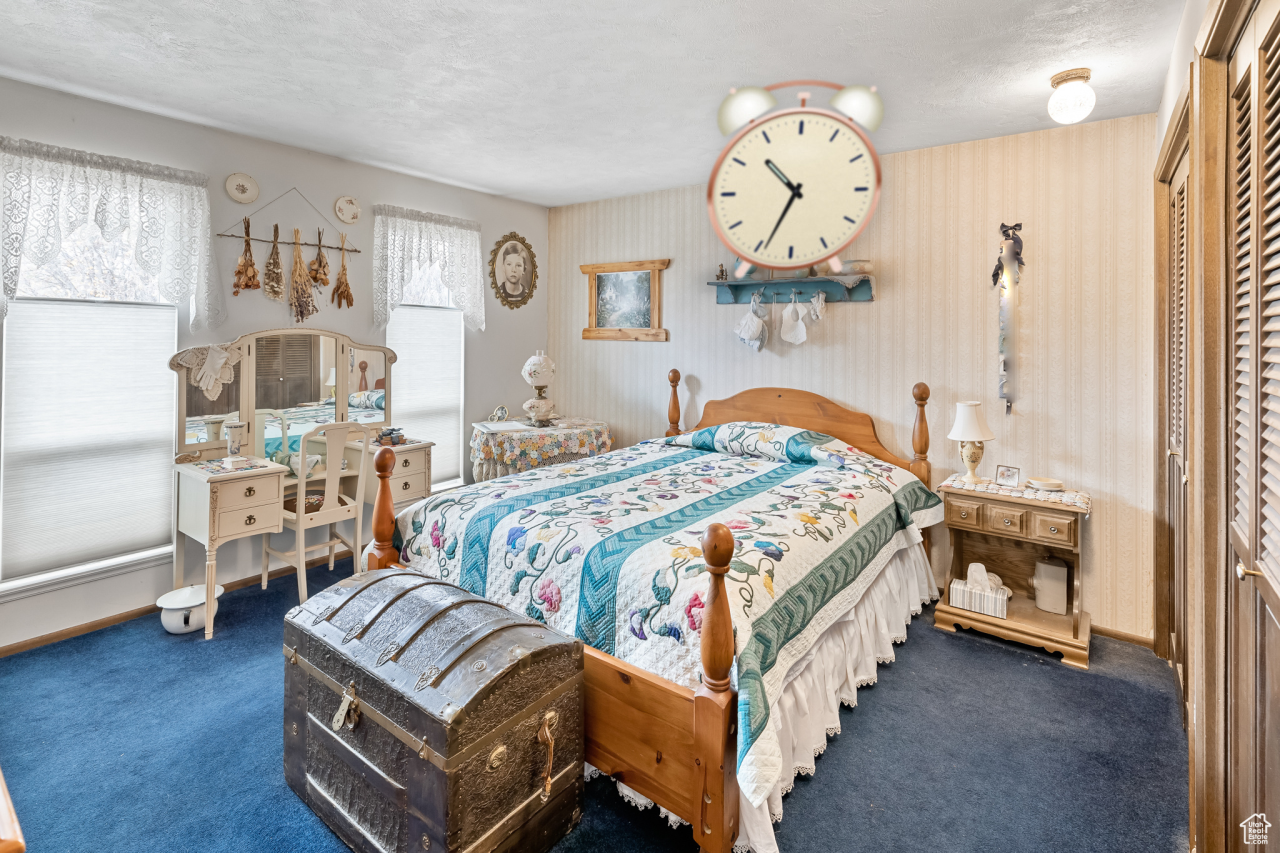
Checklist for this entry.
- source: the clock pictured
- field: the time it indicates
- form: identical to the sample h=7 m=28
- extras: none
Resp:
h=10 m=34
